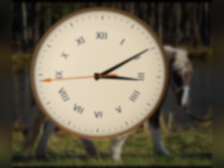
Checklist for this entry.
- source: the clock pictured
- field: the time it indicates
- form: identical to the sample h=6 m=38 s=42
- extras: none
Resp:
h=3 m=9 s=44
